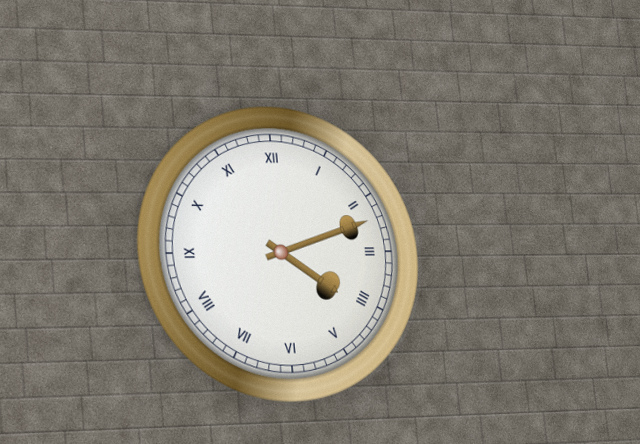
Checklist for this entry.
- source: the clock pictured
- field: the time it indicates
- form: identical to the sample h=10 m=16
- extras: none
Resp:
h=4 m=12
